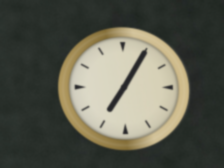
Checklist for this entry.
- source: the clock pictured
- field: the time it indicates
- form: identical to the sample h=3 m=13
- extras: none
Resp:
h=7 m=5
